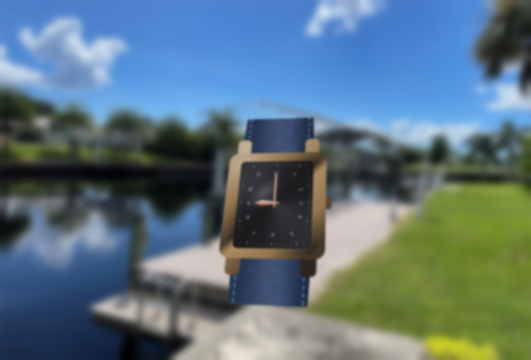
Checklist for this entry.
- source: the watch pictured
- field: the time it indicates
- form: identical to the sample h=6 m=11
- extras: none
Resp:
h=9 m=0
